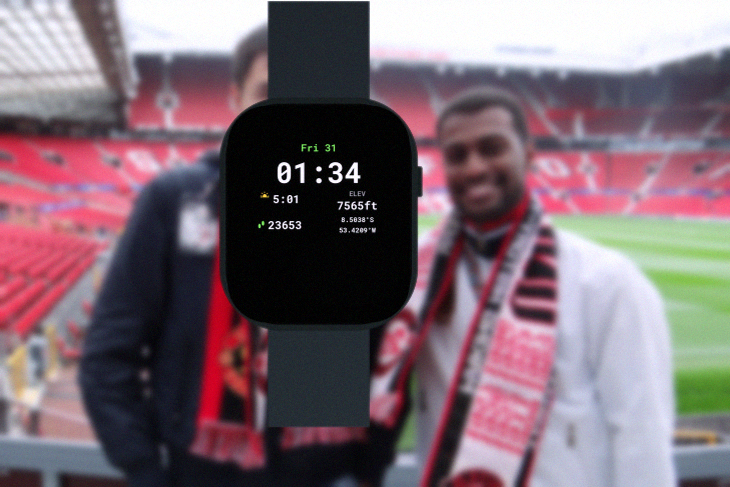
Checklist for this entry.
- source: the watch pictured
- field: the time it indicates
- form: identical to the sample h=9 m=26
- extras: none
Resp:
h=1 m=34
